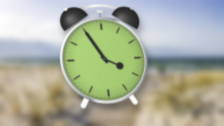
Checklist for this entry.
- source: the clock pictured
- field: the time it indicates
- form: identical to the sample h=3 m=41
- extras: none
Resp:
h=3 m=55
